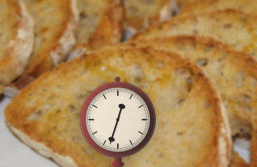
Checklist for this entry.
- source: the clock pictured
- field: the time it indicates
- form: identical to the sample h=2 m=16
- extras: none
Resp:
h=12 m=33
